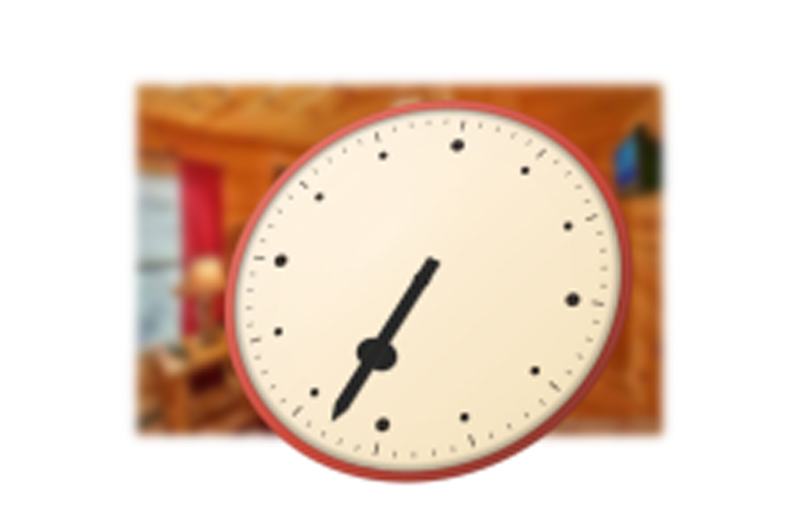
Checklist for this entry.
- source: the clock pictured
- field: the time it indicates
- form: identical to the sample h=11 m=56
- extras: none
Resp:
h=6 m=33
